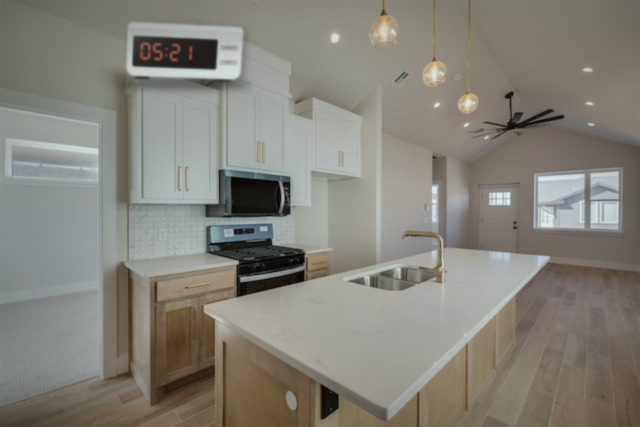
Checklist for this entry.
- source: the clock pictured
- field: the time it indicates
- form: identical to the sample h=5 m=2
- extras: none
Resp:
h=5 m=21
